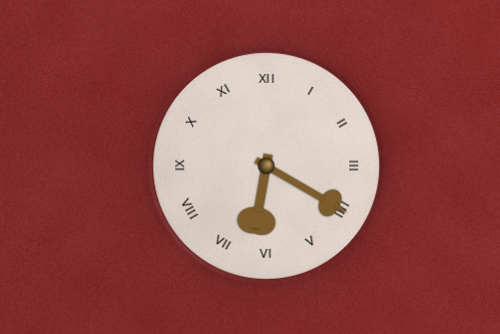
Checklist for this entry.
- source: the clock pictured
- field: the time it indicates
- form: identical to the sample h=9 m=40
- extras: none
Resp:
h=6 m=20
